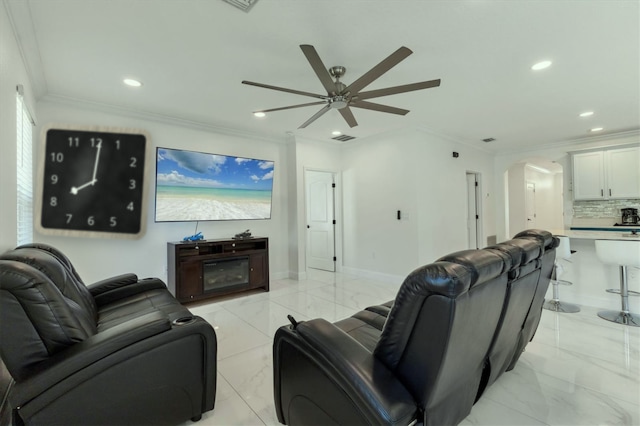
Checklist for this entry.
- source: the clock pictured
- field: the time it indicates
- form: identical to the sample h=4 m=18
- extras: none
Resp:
h=8 m=1
